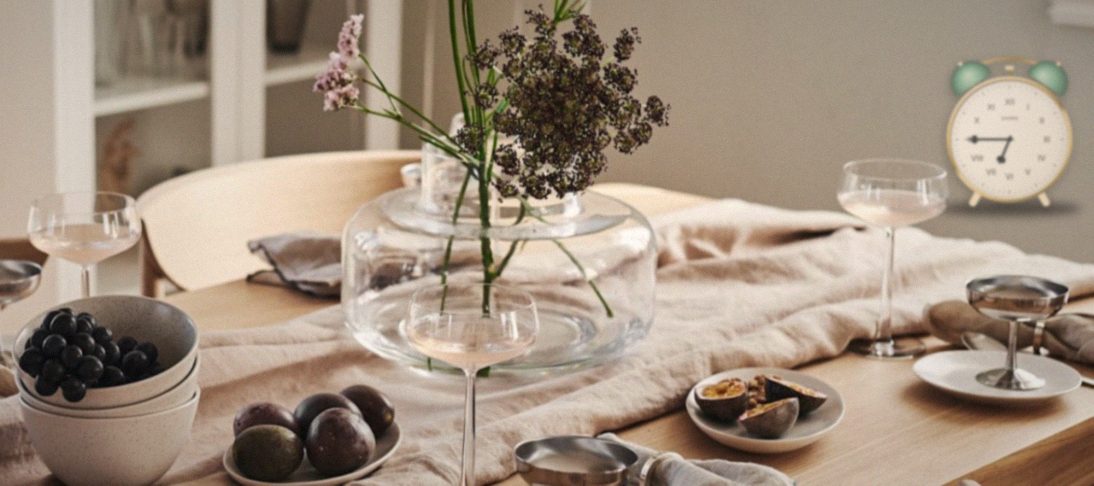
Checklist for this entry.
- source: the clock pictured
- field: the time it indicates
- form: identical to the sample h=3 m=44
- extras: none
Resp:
h=6 m=45
